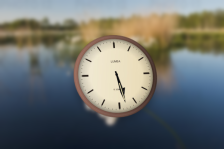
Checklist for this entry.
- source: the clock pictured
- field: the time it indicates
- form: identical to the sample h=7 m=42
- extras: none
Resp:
h=5 m=28
